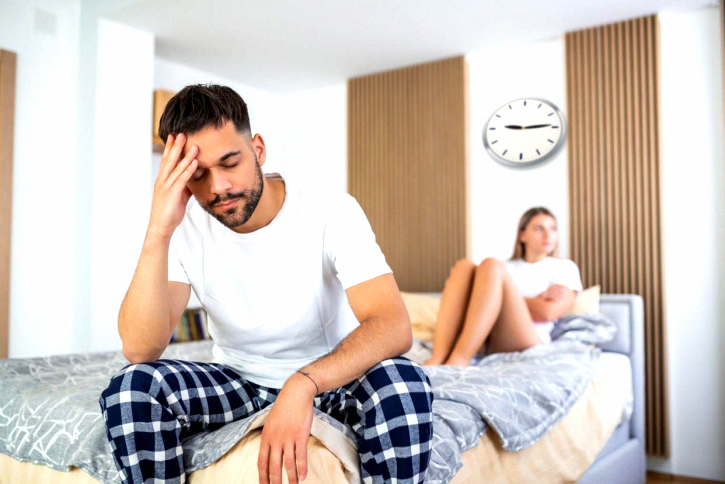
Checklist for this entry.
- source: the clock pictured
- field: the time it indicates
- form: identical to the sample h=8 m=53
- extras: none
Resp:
h=9 m=14
